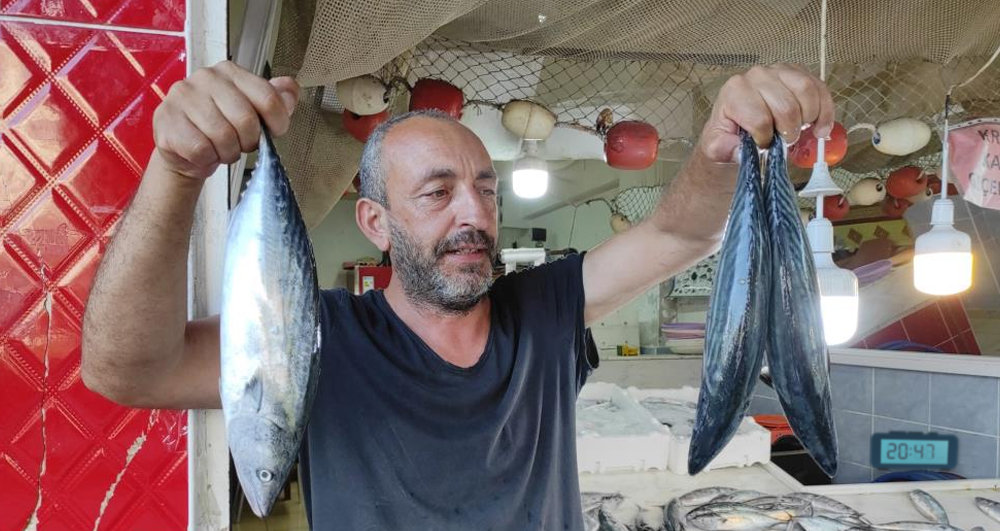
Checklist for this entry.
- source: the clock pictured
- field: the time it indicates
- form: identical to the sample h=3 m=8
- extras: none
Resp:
h=20 m=47
